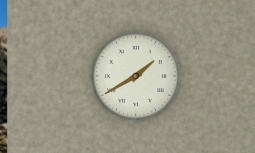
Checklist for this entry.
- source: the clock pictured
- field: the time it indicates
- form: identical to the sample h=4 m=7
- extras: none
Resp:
h=1 m=40
